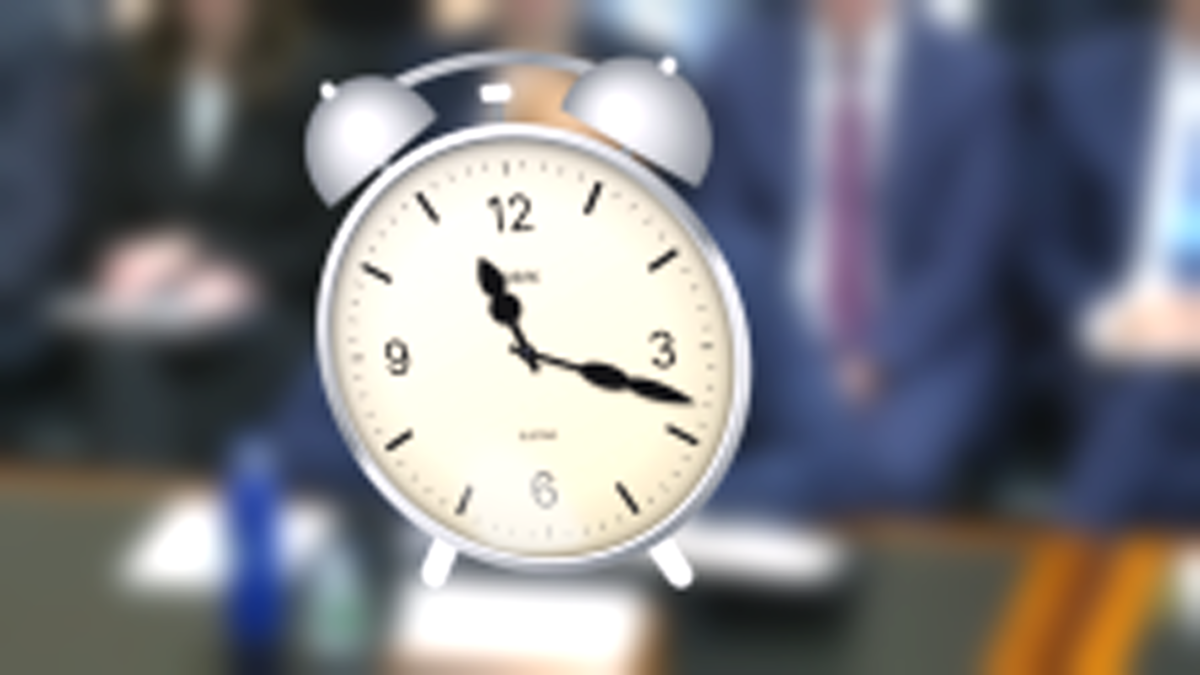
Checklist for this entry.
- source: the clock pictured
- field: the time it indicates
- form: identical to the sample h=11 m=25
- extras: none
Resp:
h=11 m=18
